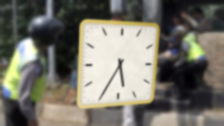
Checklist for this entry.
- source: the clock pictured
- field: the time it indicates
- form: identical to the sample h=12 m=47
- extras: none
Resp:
h=5 m=35
